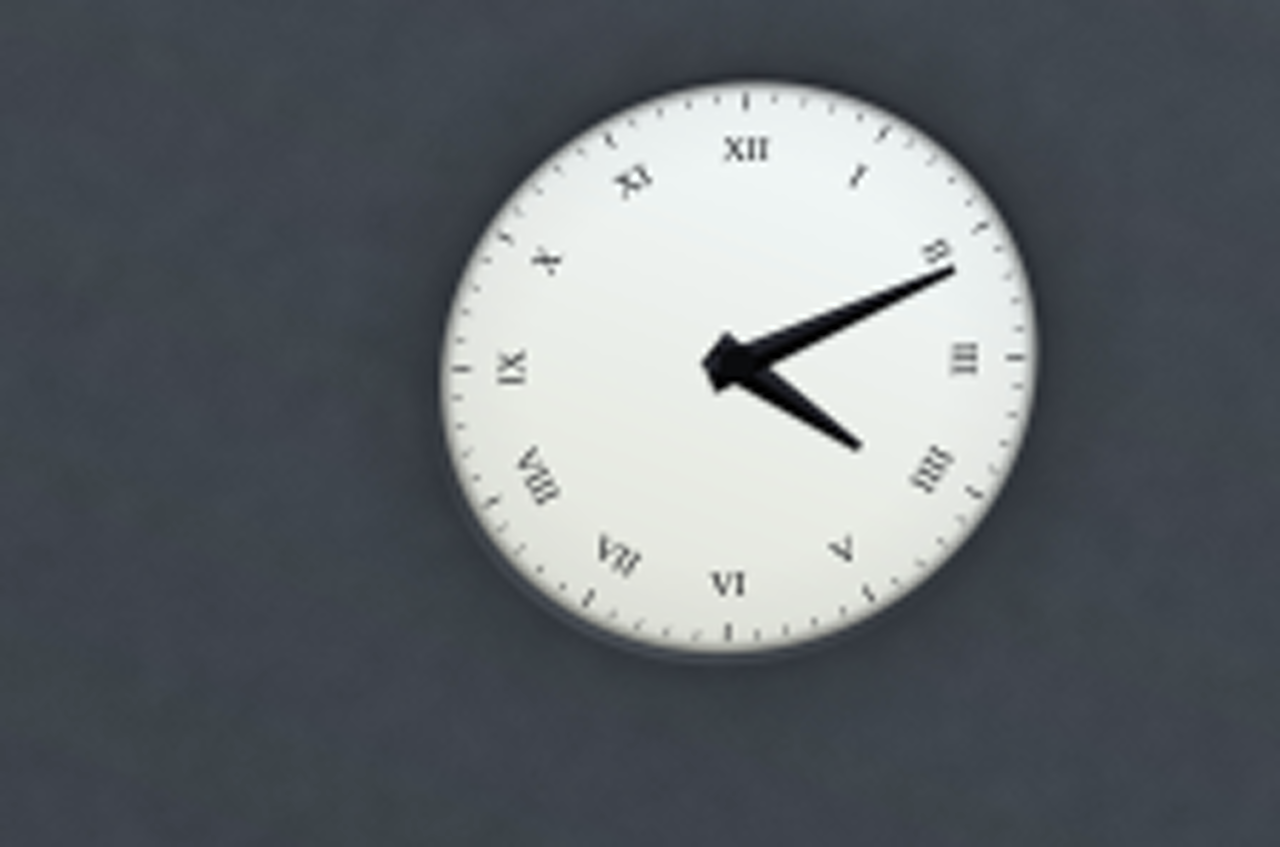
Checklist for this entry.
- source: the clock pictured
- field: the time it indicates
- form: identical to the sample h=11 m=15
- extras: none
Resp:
h=4 m=11
